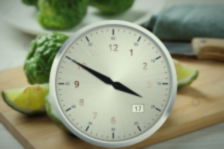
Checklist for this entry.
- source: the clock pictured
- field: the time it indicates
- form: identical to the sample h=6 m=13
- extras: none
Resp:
h=3 m=50
